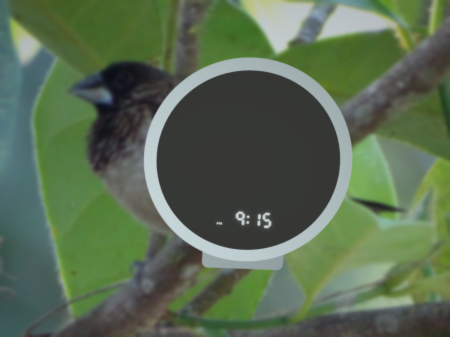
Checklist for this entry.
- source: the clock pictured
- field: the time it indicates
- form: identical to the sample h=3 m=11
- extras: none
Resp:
h=9 m=15
